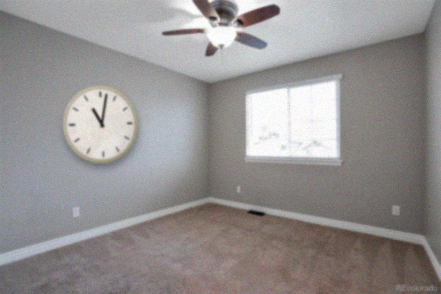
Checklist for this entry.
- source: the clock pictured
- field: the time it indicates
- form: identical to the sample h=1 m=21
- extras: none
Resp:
h=11 m=2
